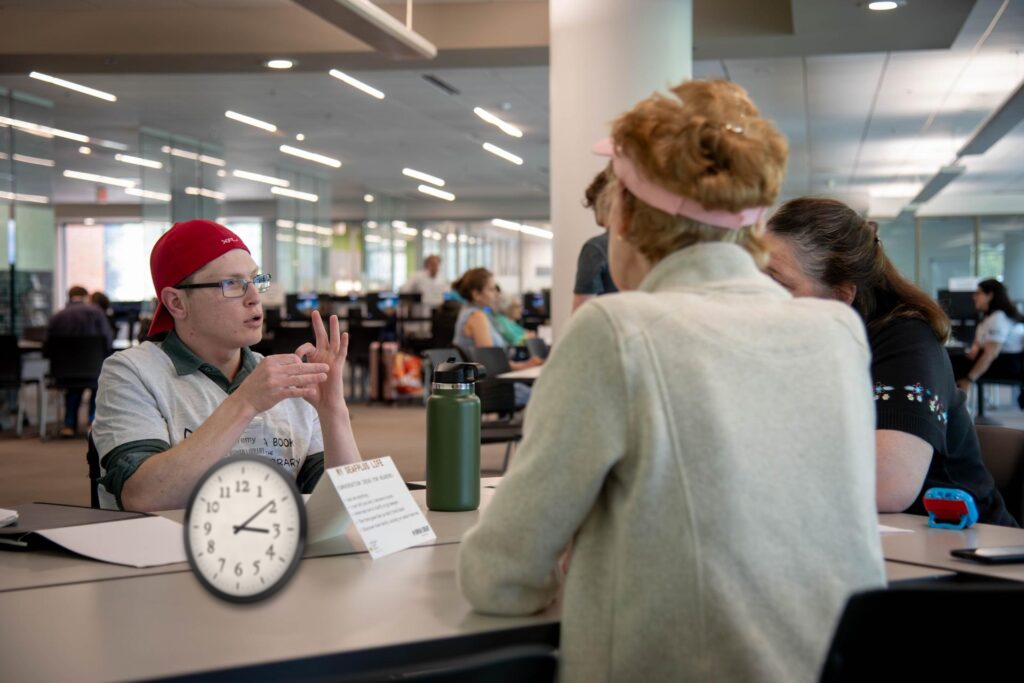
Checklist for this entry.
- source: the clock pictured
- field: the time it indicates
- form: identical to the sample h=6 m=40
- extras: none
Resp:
h=3 m=9
